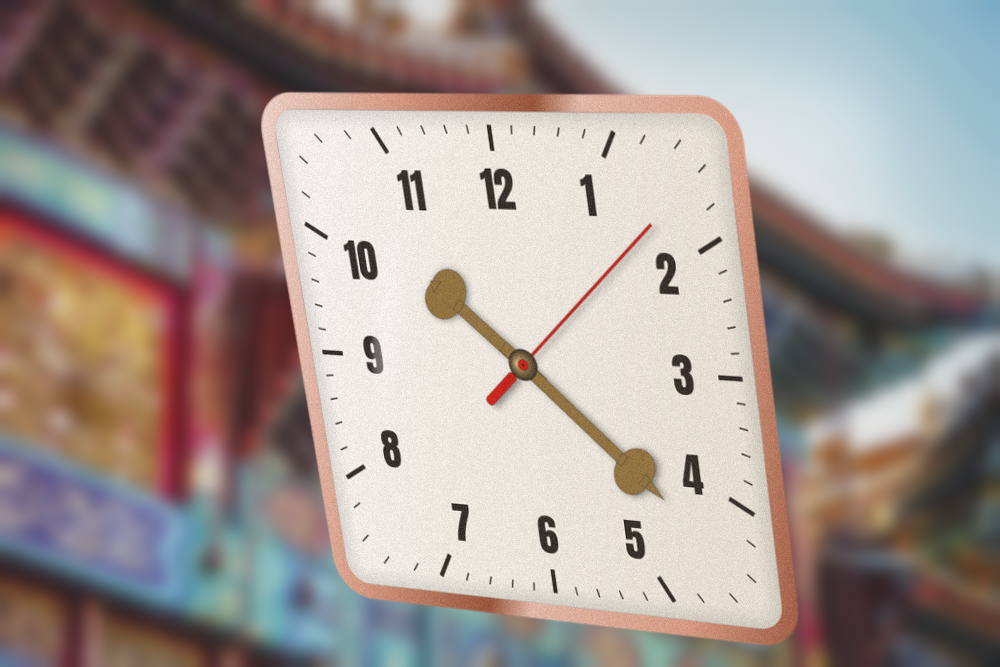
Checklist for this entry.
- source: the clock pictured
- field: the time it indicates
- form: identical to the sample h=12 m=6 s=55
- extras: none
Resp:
h=10 m=22 s=8
